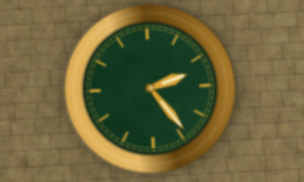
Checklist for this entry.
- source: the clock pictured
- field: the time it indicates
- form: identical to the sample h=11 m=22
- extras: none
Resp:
h=2 m=24
